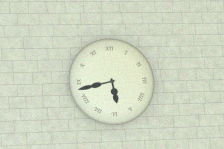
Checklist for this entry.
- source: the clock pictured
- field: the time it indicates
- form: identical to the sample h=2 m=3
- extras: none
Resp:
h=5 m=43
